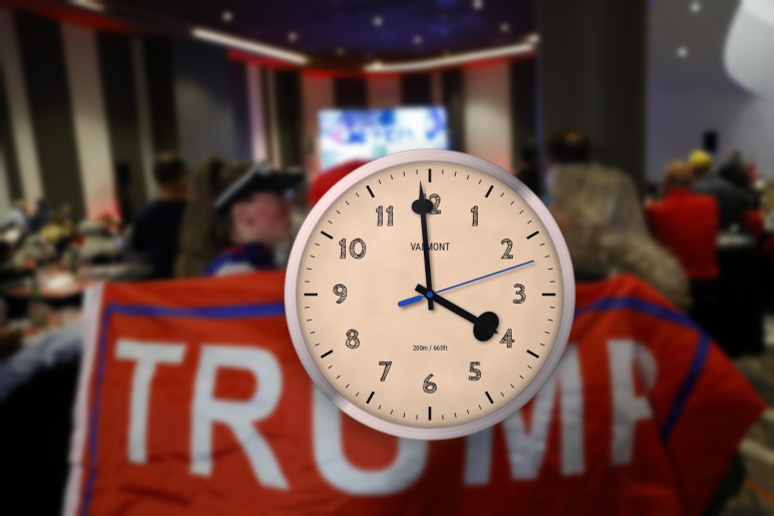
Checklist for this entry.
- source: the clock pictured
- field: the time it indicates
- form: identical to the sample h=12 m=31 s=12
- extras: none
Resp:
h=3 m=59 s=12
